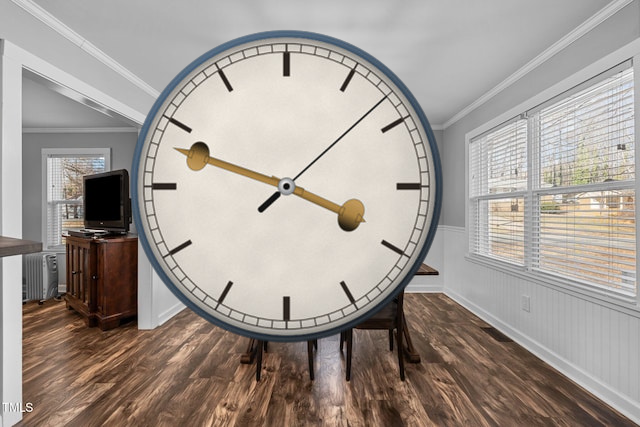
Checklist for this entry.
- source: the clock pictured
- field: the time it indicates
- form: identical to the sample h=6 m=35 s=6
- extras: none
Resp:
h=3 m=48 s=8
